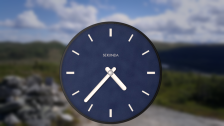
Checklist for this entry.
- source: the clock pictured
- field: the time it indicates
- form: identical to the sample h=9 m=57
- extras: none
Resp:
h=4 m=37
